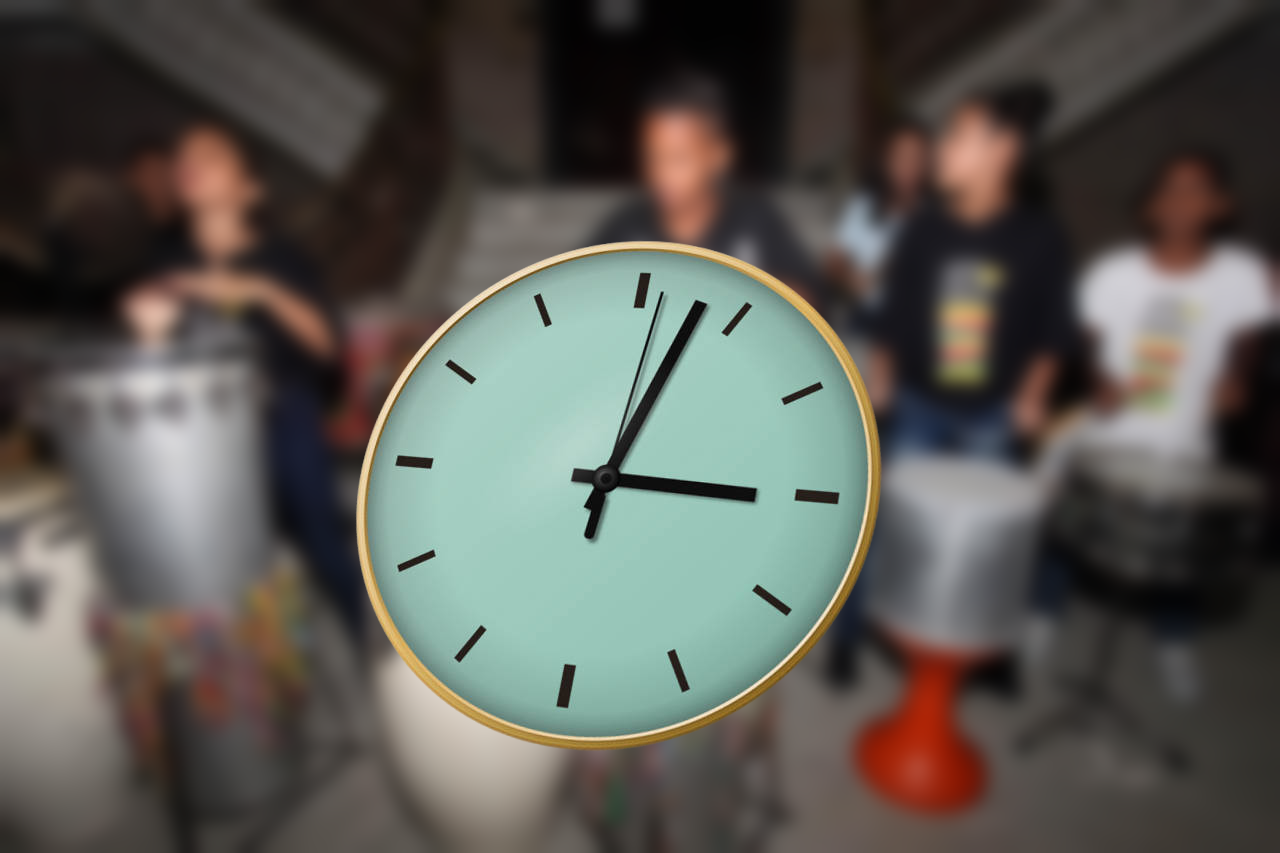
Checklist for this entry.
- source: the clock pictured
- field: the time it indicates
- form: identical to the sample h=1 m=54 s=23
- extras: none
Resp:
h=3 m=3 s=1
